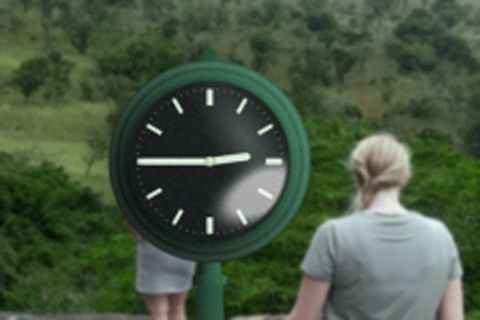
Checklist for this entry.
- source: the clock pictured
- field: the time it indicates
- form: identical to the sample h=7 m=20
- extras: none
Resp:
h=2 m=45
